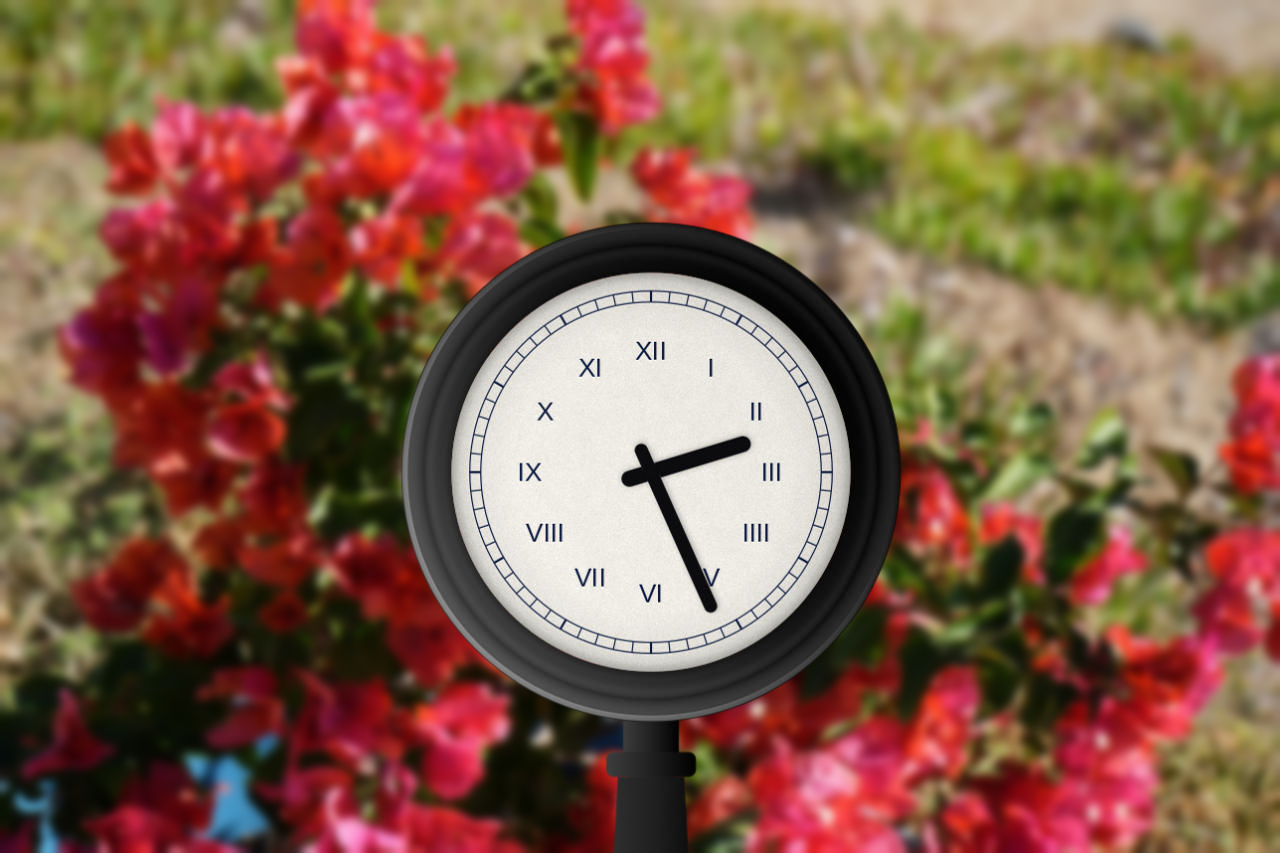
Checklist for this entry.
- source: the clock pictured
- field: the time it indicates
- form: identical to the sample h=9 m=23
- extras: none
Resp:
h=2 m=26
